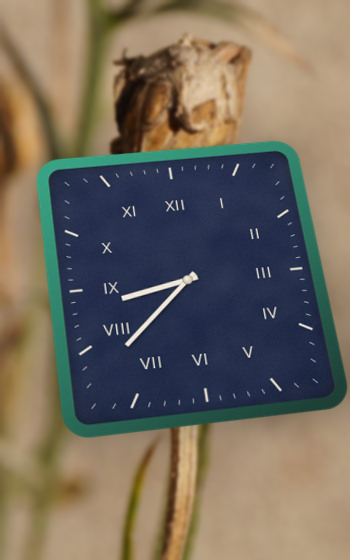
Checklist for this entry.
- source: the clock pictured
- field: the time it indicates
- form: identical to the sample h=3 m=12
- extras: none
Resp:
h=8 m=38
